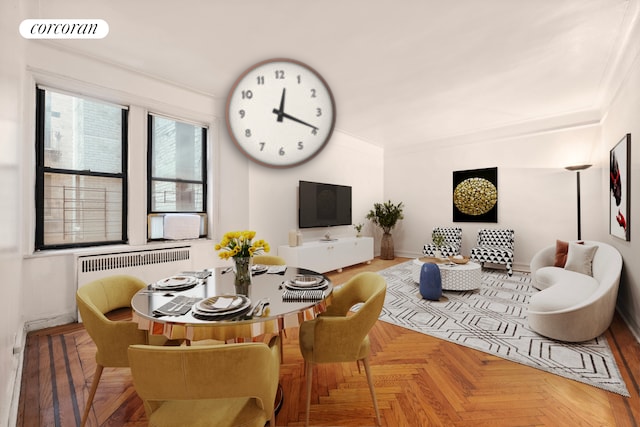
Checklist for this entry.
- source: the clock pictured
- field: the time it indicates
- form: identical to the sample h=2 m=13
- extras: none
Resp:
h=12 m=19
